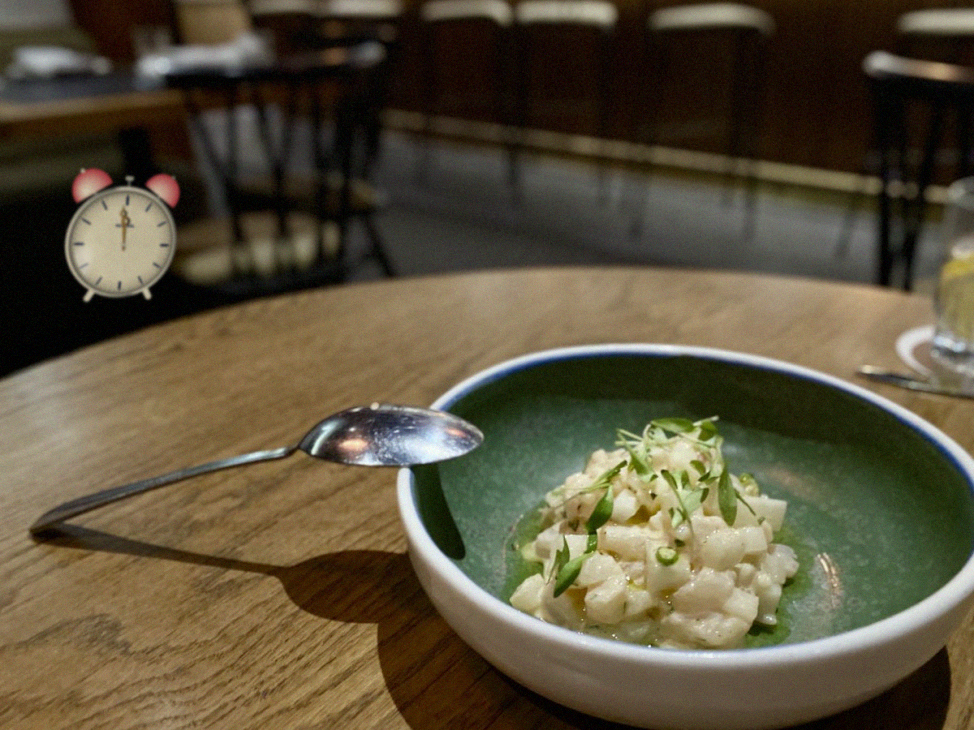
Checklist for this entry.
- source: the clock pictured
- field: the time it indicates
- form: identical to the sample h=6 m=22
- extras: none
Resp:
h=11 m=59
